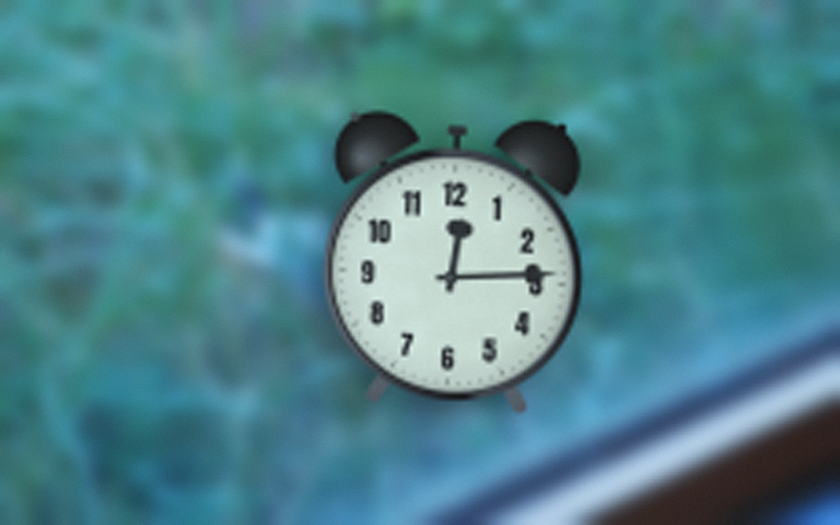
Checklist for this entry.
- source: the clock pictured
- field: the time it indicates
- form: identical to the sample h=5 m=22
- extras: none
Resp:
h=12 m=14
